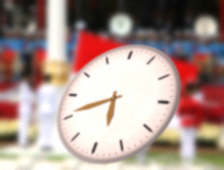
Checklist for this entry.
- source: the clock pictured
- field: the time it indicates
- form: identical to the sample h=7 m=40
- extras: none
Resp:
h=5 m=41
